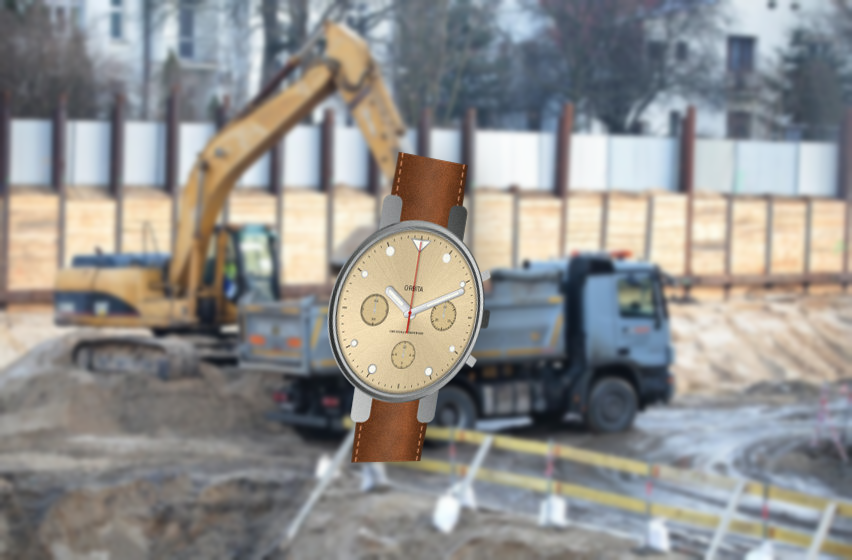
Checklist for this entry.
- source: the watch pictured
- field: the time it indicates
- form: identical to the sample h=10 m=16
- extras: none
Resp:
h=10 m=11
